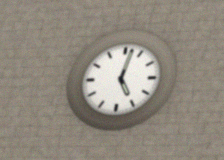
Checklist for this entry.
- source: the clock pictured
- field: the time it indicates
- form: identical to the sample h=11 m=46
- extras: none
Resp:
h=5 m=2
